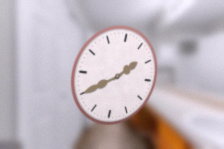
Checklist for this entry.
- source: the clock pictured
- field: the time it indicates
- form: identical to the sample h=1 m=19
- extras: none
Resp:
h=1 m=40
